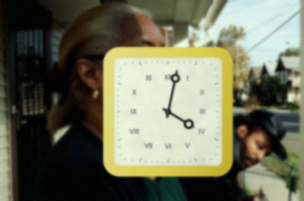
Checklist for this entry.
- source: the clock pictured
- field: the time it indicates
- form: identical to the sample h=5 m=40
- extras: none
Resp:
h=4 m=2
